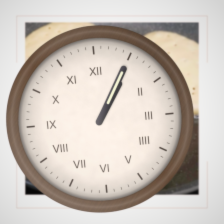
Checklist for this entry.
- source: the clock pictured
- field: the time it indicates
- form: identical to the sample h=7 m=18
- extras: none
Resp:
h=1 m=5
